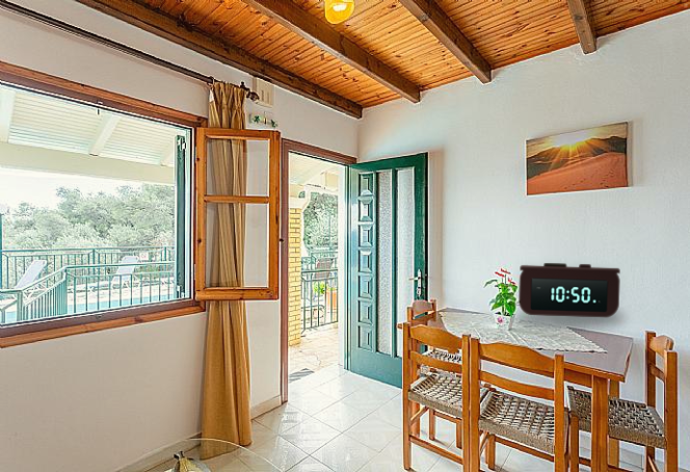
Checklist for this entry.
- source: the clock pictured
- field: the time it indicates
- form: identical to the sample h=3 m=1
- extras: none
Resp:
h=10 m=50
